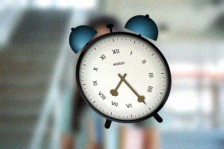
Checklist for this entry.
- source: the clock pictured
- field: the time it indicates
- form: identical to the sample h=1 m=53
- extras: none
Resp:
h=7 m=25
